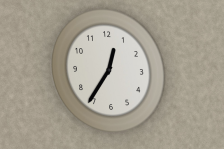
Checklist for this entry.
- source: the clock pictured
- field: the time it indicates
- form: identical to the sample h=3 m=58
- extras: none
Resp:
h=12 m=36
